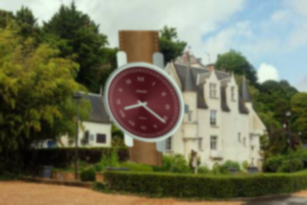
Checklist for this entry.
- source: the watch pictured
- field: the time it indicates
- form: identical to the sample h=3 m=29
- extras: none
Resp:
h=8 m=21
